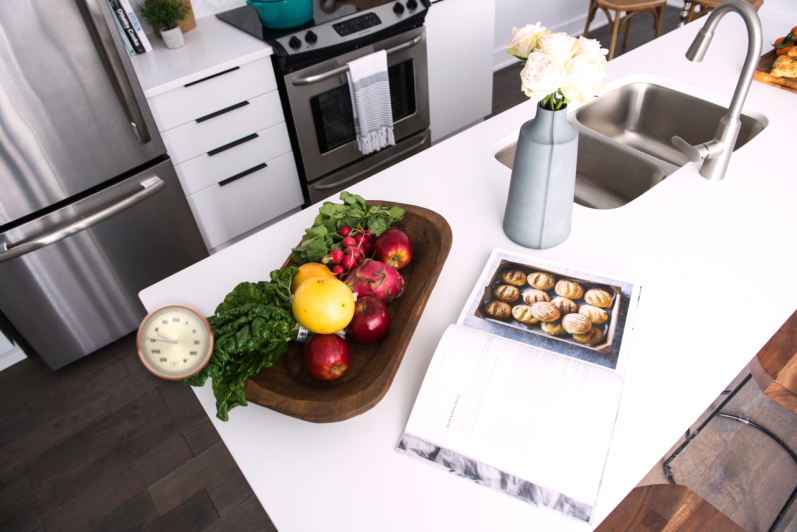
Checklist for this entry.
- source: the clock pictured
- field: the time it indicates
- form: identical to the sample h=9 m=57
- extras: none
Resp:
h=9 m=46
